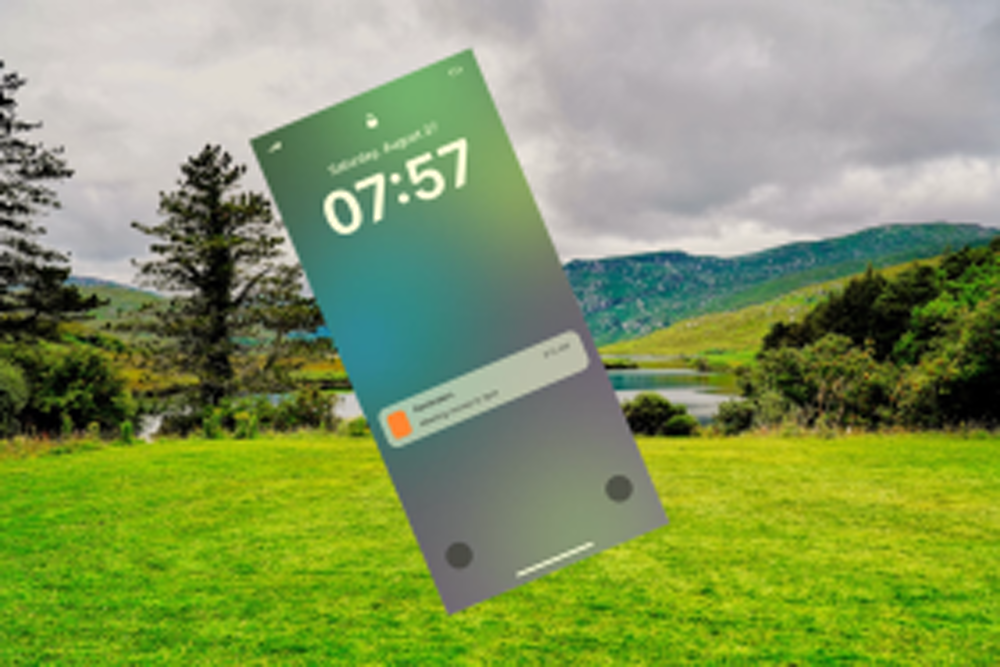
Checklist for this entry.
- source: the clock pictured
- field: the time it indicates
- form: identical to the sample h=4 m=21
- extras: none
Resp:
h=7 m=57
